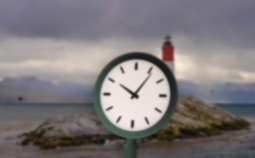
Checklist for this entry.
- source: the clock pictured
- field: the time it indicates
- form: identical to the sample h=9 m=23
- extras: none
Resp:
h=10 m=6
